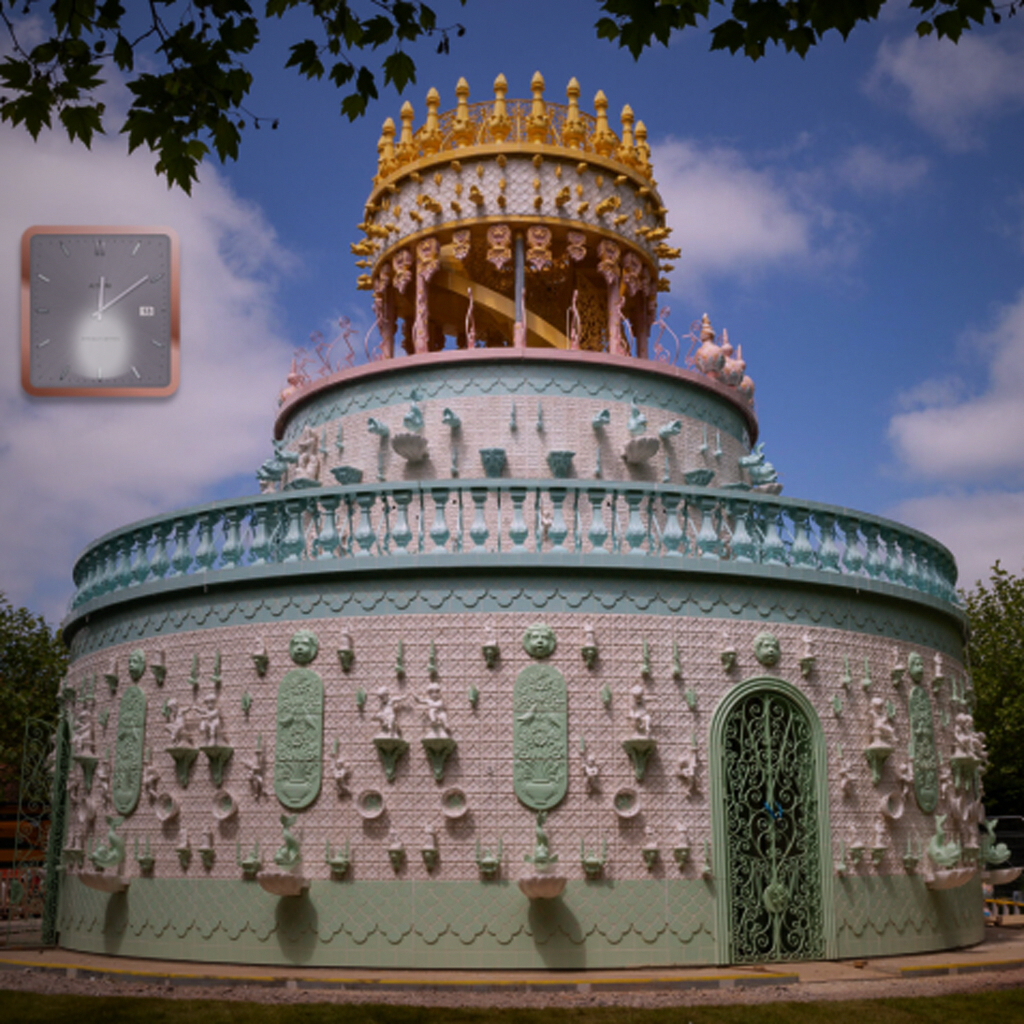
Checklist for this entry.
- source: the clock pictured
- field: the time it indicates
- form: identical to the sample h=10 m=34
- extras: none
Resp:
h=12 m=9
